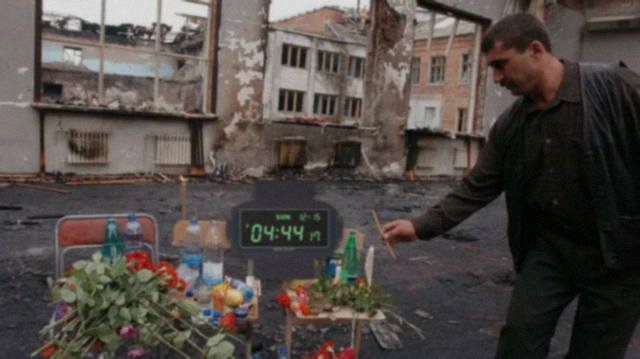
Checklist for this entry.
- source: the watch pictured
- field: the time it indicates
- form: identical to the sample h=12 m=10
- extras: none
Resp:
h=4 m=44
